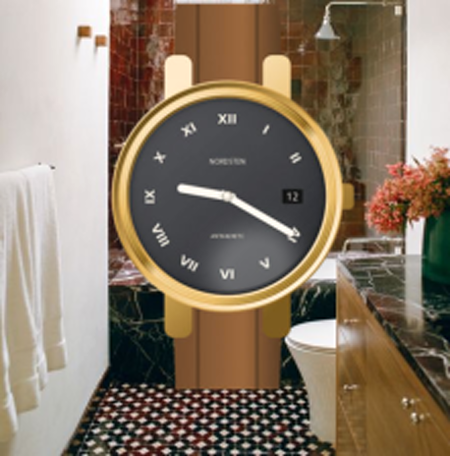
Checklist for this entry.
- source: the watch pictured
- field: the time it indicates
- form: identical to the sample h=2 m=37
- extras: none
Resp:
h=9 m=20
